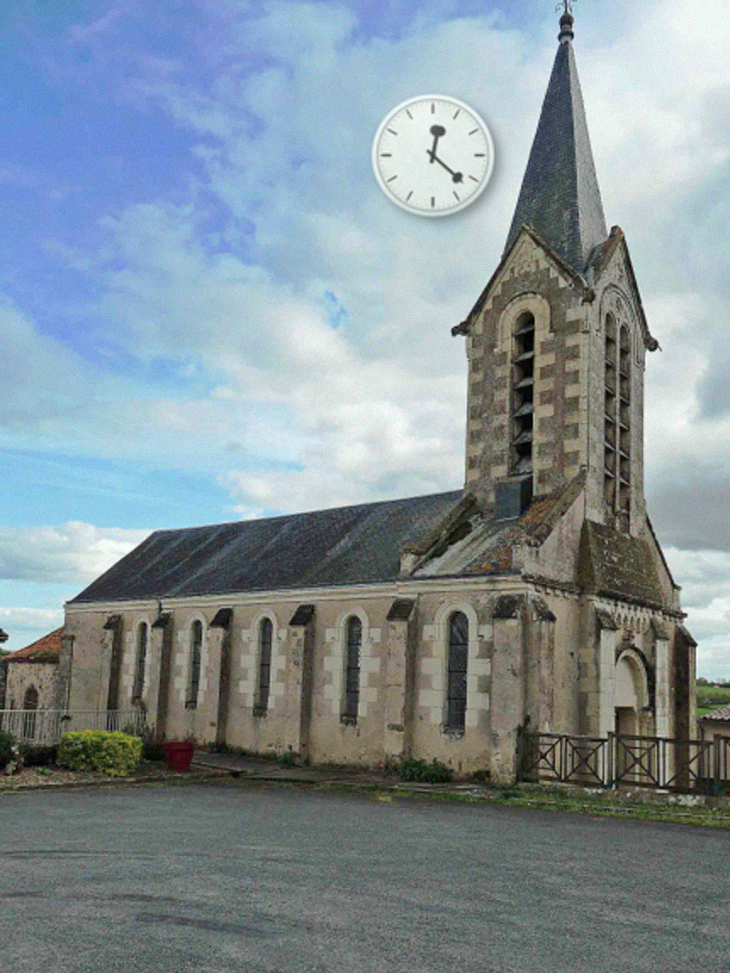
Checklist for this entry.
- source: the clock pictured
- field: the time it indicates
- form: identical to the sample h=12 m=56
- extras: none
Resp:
h=12 m=22
